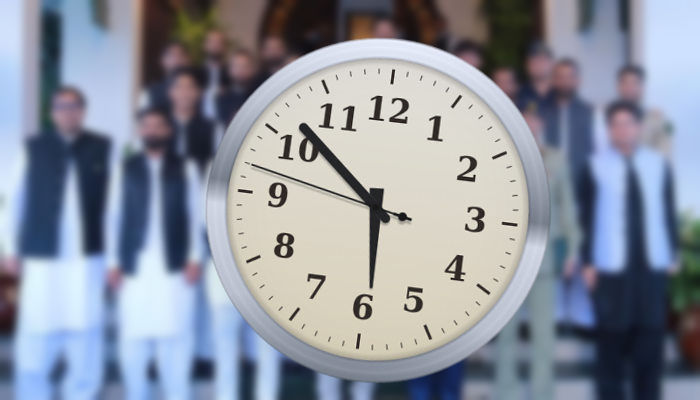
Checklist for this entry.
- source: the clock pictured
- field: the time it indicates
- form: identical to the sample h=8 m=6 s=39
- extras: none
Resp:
h=5 m=51 s=47
